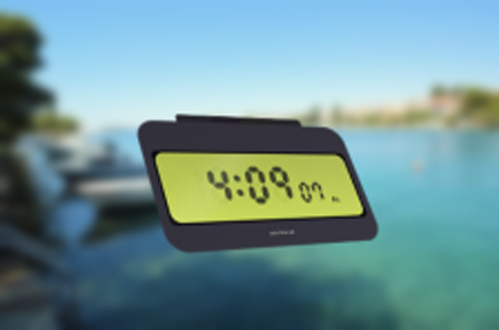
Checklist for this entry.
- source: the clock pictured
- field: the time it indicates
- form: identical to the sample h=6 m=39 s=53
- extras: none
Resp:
h=4 m=9 s=7
